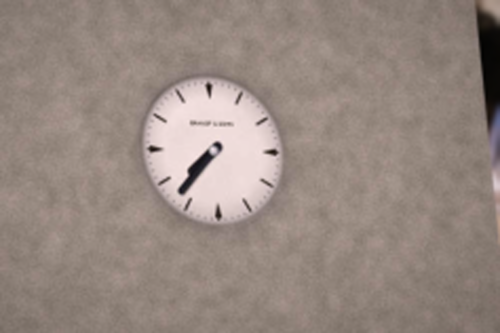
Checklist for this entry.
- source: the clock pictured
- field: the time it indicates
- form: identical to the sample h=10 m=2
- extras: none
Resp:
h=7 m=37
